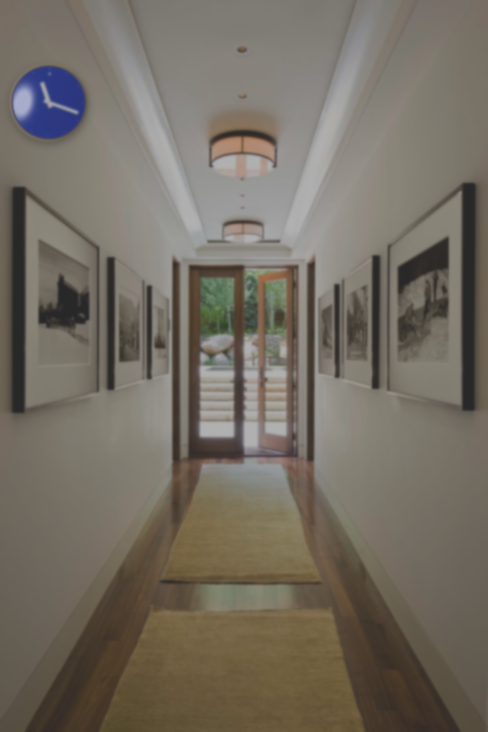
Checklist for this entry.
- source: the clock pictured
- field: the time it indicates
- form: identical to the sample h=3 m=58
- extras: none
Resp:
h=11 m=18
